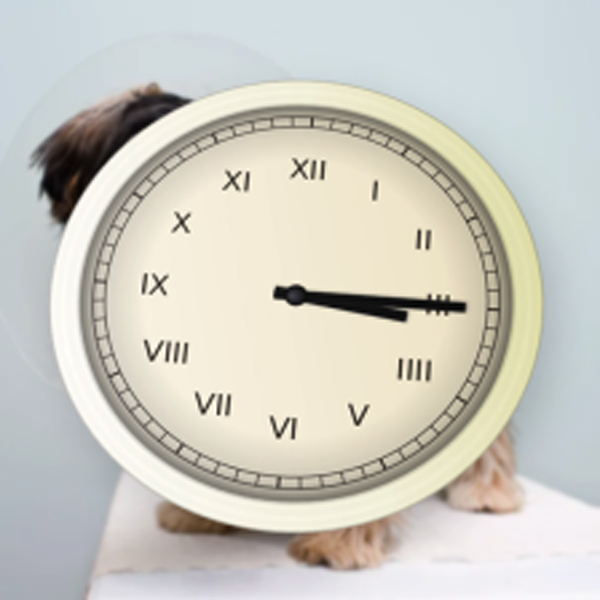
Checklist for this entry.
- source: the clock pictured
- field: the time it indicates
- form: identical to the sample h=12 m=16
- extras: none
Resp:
h=3 m=15
